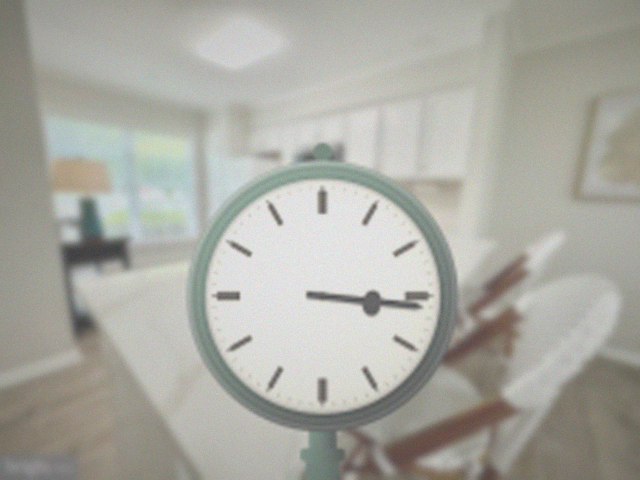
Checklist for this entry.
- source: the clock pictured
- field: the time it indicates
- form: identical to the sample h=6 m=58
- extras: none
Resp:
h=3 m=16
